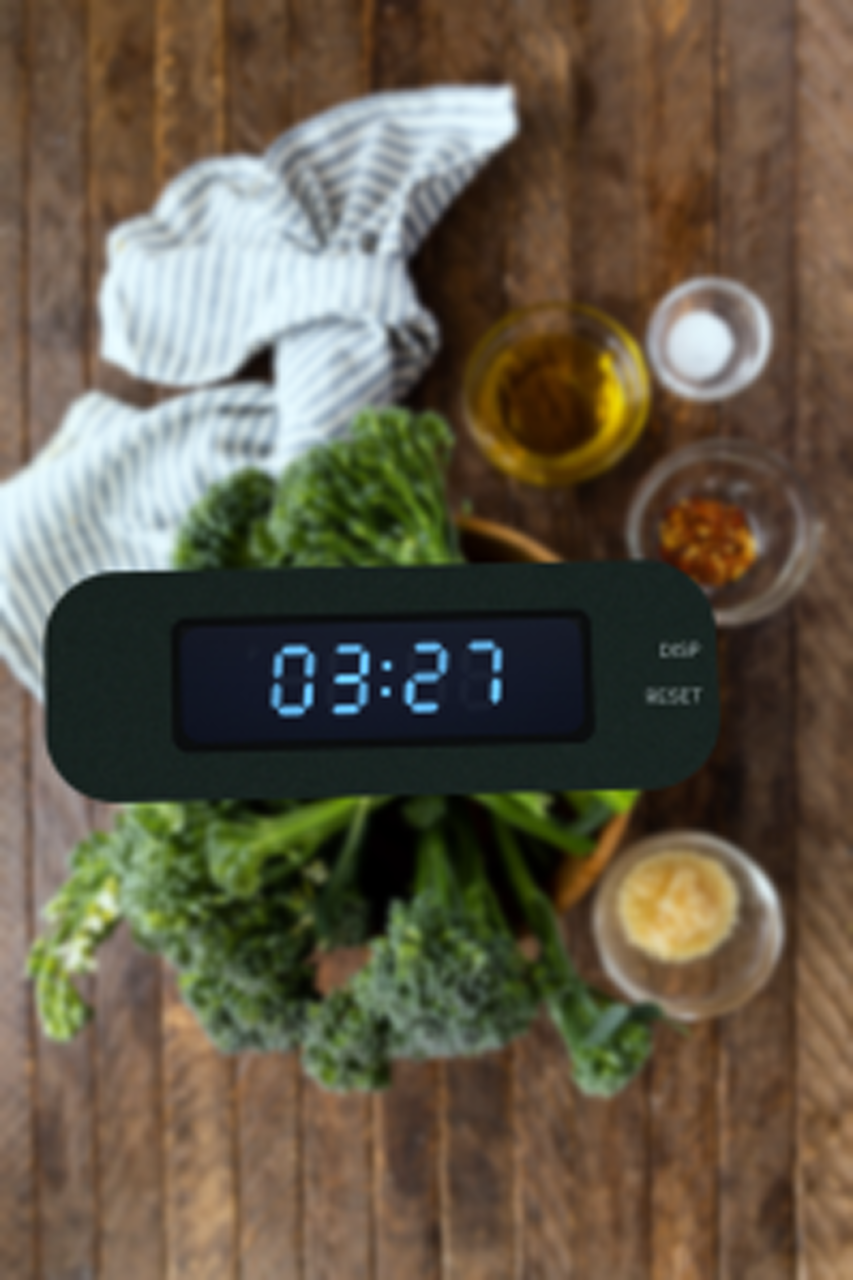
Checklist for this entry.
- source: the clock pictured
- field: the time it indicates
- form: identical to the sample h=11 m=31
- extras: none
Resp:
h=3 m=27
